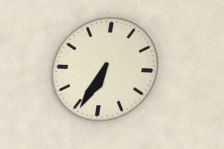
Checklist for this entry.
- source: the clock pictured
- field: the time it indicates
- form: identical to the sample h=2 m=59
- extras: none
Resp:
h=6 m=34
